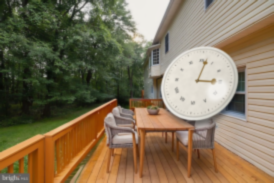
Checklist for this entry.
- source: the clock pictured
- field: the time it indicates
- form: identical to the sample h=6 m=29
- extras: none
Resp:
h=3 m=2
